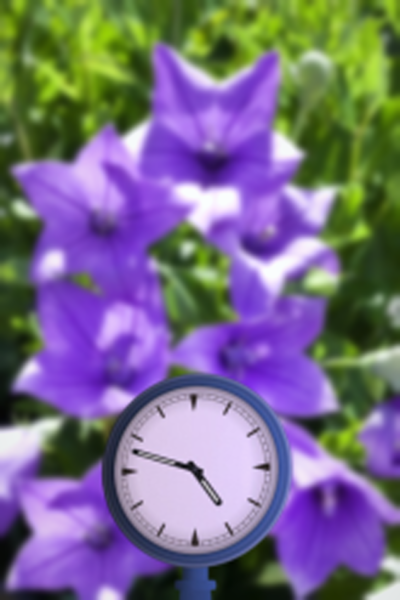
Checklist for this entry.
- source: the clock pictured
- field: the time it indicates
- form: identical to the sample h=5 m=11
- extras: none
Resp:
h=4 m=48
